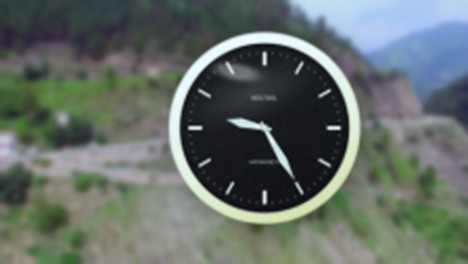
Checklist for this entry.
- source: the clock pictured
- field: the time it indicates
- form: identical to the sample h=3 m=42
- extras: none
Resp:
h=9 m=25
